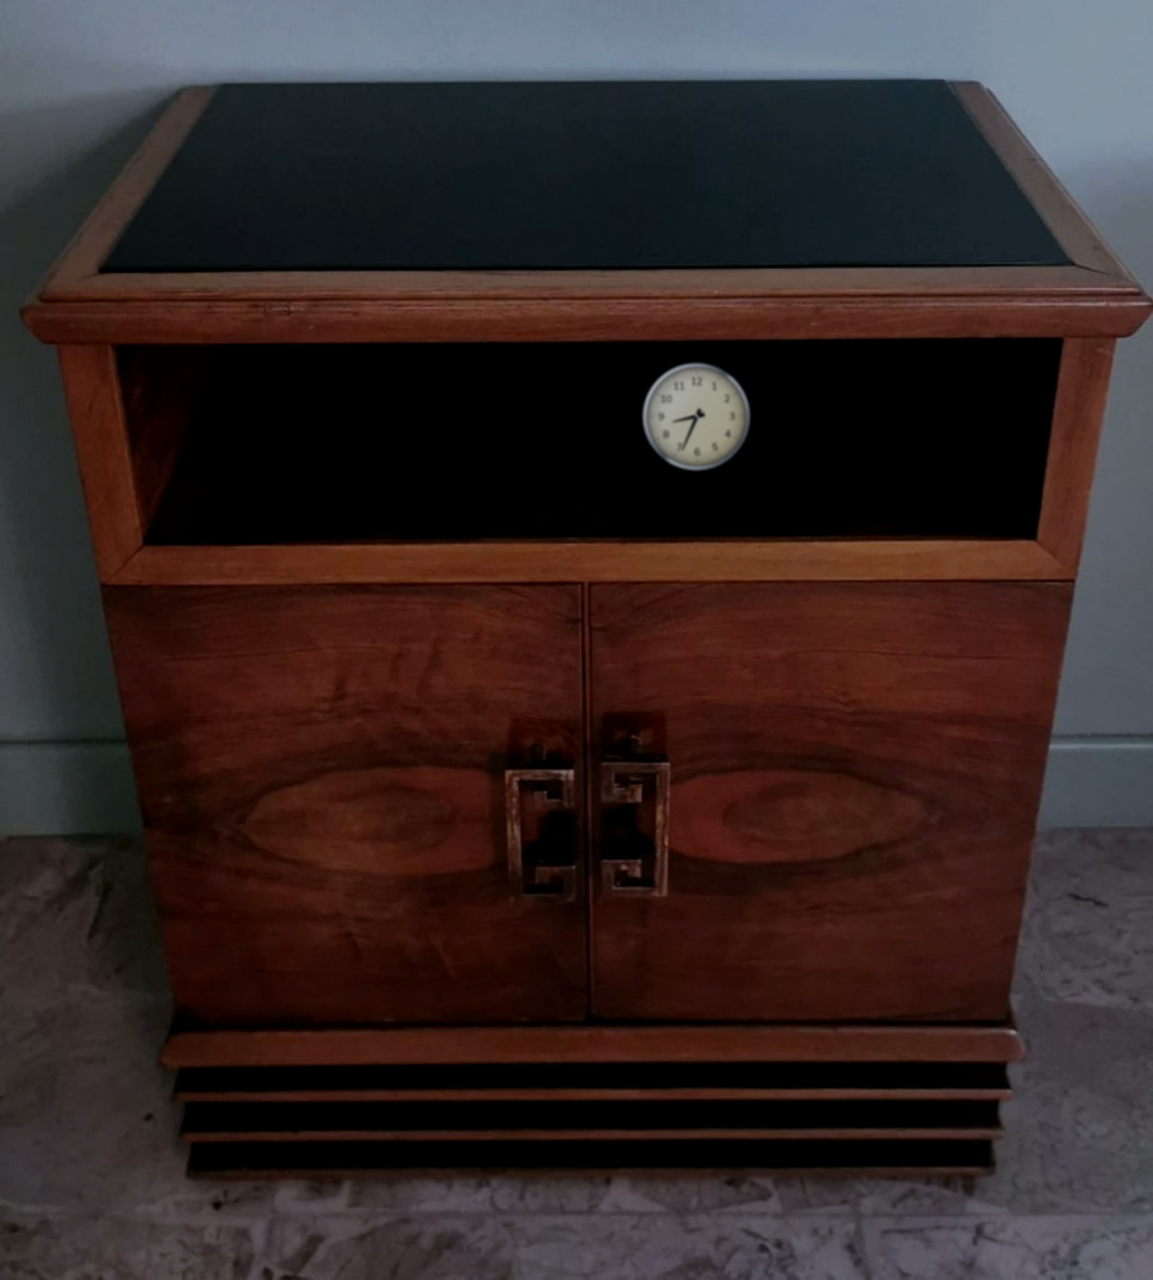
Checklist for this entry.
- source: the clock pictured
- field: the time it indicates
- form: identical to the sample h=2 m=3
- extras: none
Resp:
h=8 m=34
